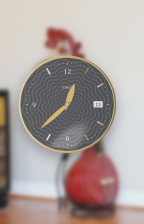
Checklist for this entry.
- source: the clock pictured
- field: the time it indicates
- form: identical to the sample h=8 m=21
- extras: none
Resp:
h=12 m=38
